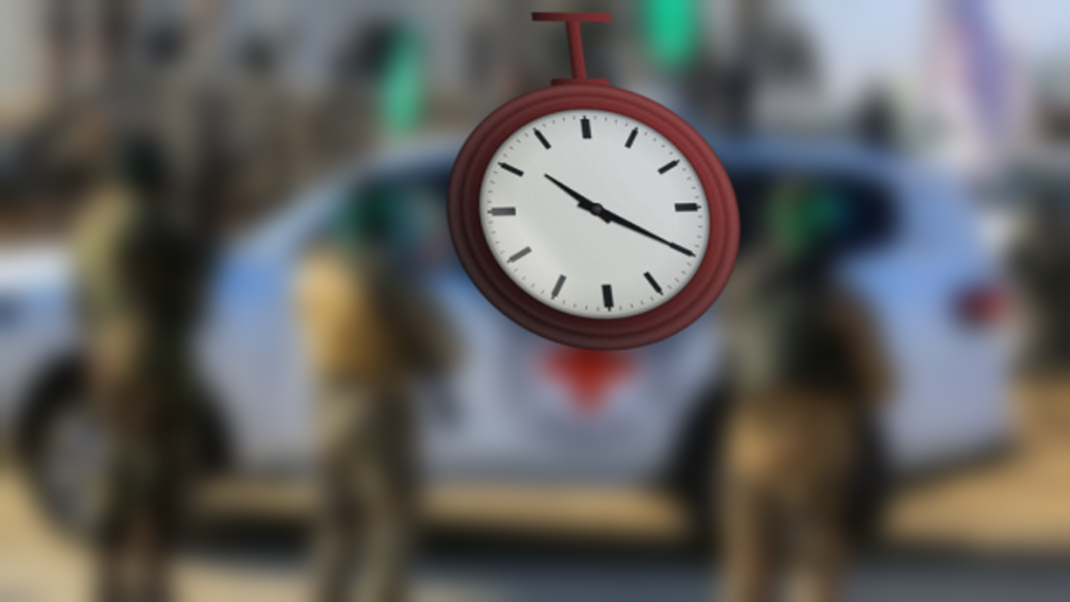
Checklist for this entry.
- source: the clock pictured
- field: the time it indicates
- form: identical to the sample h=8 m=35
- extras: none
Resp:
h=10 m=20
